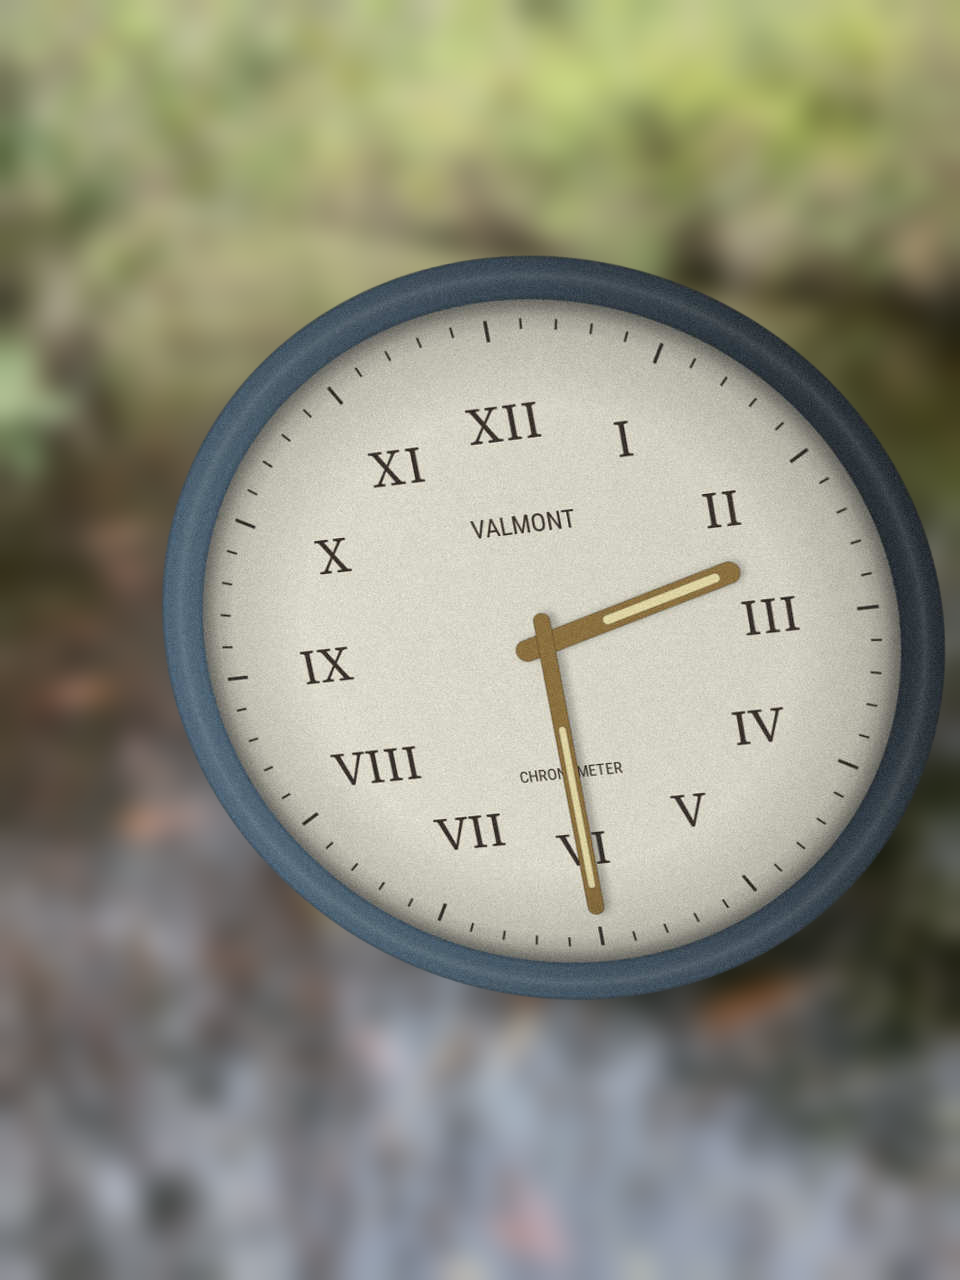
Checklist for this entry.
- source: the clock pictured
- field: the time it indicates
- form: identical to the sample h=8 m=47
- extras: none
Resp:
h=2 m=30
